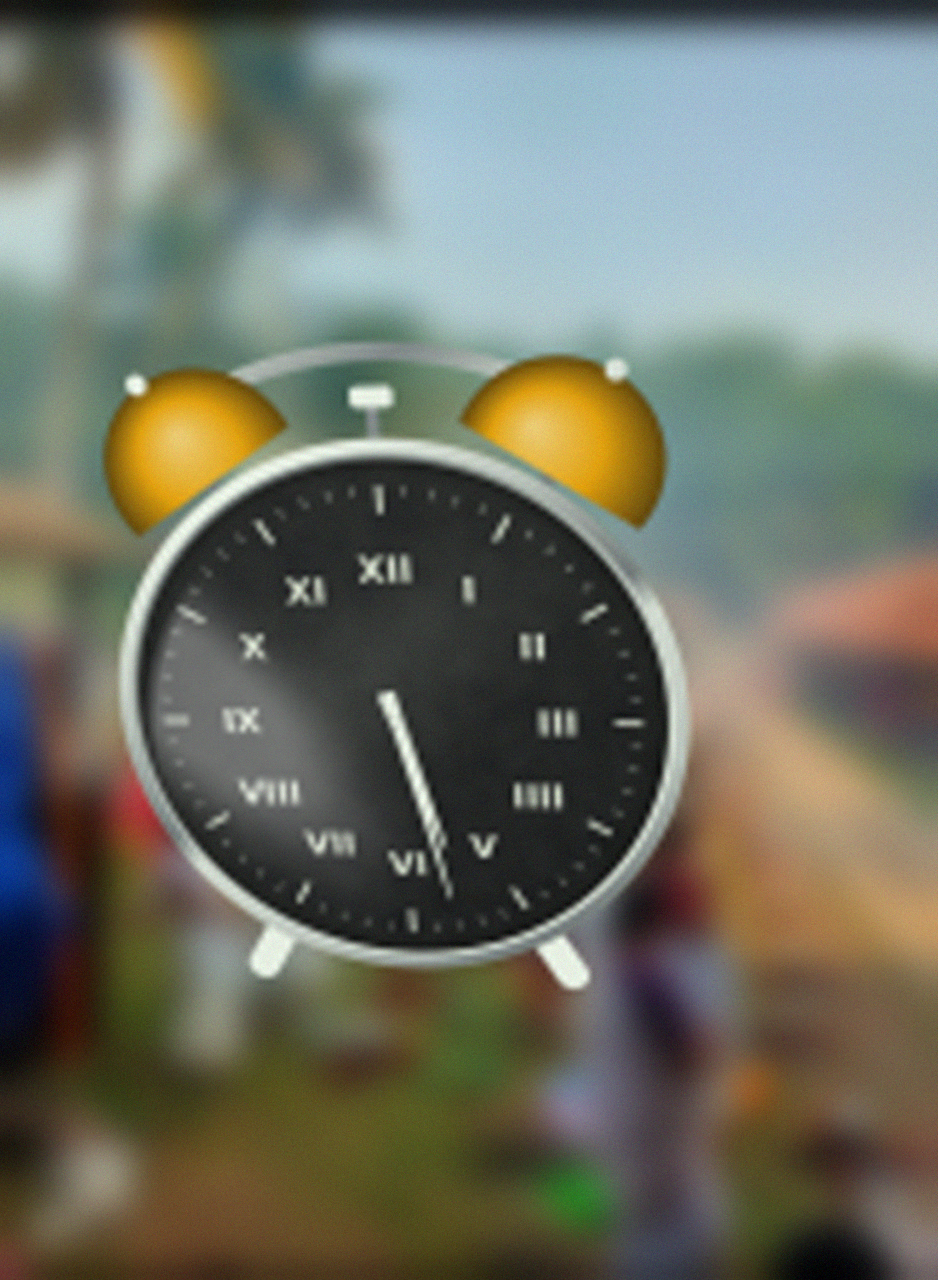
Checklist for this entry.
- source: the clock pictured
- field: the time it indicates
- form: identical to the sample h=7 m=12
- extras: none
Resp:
h=5 m=28
